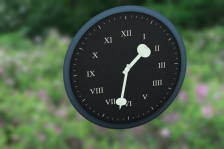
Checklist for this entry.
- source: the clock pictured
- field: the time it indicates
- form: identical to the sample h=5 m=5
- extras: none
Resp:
h=1 m=32
